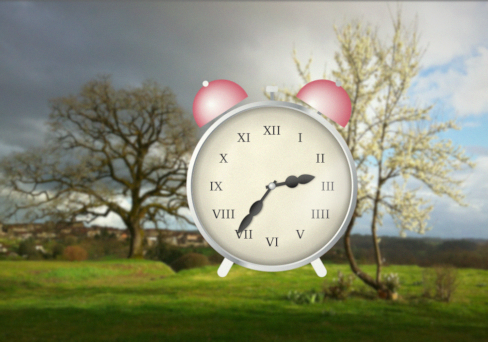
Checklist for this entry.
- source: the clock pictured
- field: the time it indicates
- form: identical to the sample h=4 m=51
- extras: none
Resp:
h=2 m=36
